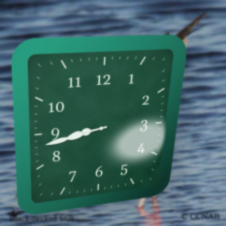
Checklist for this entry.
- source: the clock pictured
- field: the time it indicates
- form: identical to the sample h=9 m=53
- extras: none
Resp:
h=8 m=43
